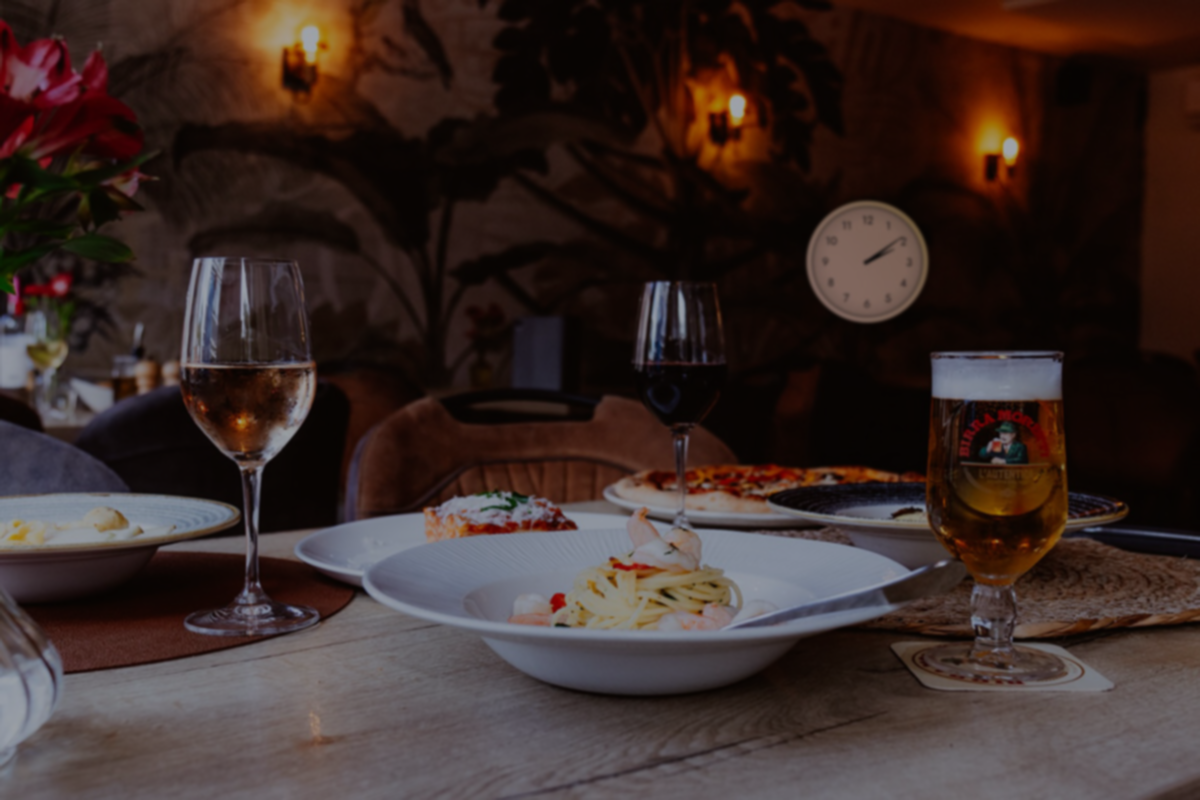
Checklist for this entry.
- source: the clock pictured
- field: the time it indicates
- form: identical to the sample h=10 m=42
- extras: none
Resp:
h=2 m=9
